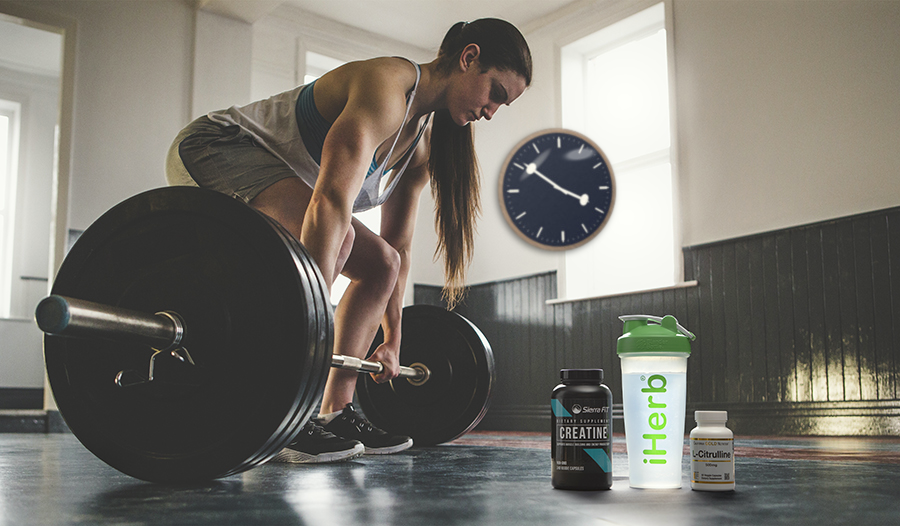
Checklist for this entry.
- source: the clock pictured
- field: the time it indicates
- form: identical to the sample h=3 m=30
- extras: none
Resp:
h=3 m=51
